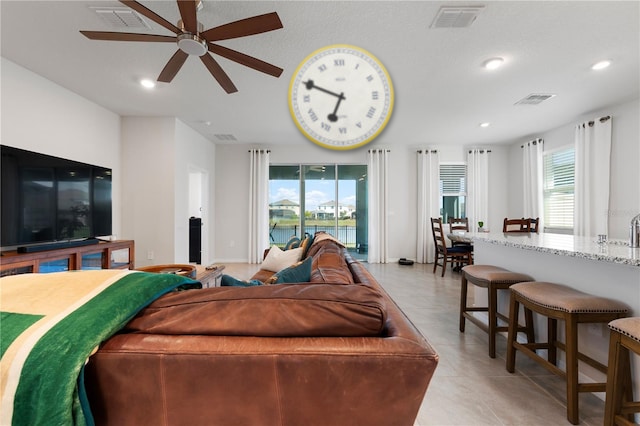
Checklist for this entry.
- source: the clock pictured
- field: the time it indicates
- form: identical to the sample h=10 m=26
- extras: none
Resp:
h=6 m=49
